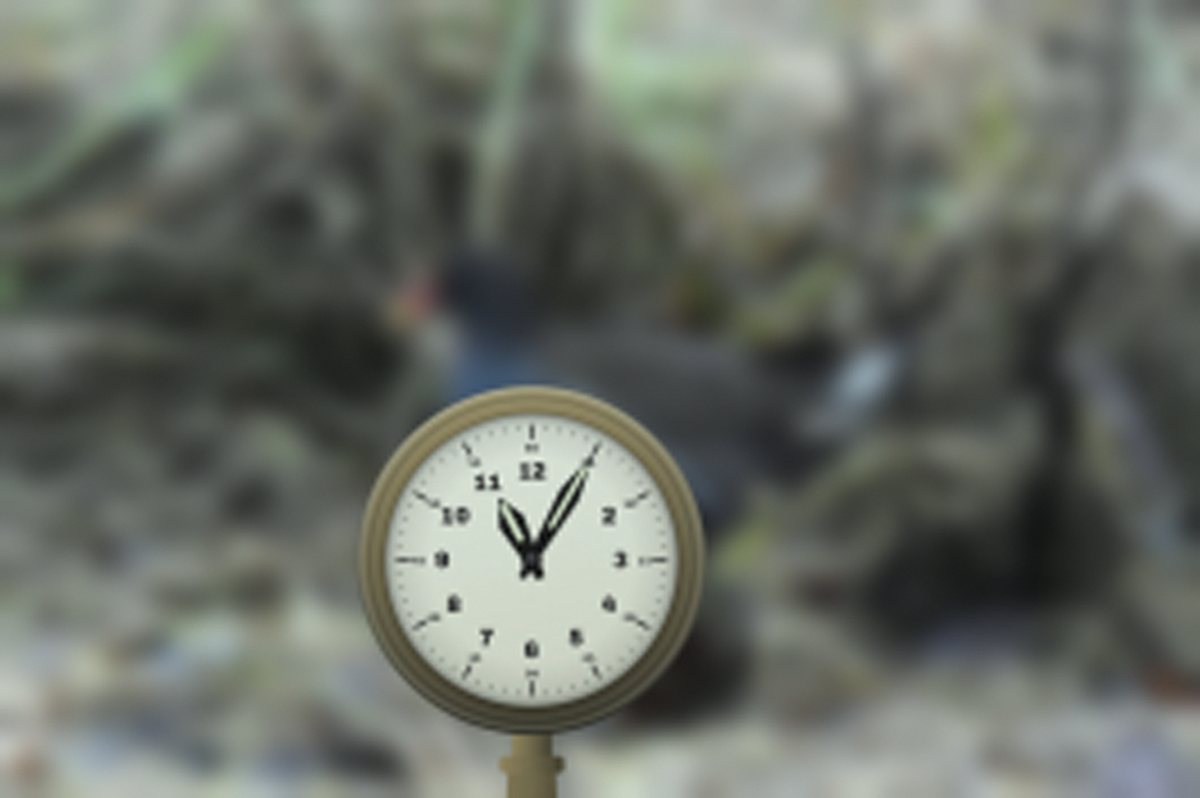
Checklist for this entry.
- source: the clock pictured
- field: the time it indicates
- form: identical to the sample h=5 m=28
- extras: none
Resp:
h=11 m=5
